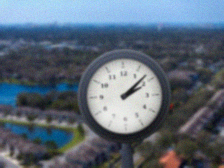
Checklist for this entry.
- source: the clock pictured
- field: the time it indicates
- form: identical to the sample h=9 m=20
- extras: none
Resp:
h=2 m=8
